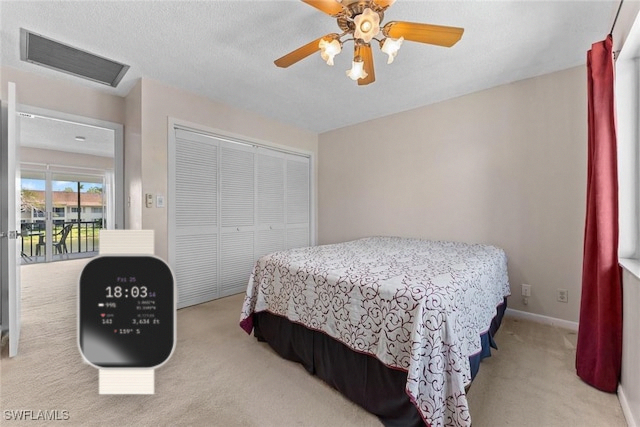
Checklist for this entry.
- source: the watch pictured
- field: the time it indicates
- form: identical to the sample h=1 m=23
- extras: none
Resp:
h=18 m=3
